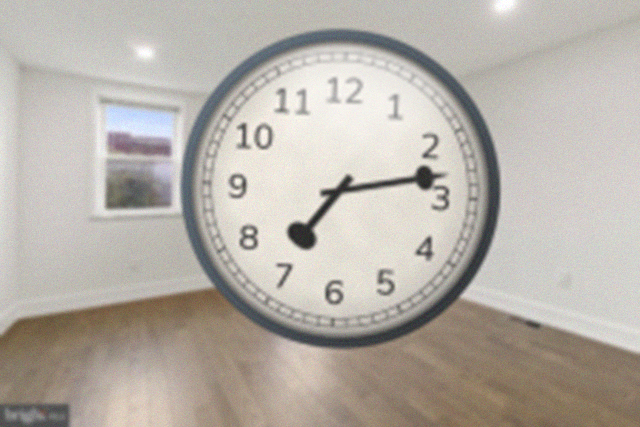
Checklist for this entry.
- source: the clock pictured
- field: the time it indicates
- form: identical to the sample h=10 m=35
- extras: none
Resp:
h=7 m=13
